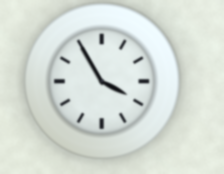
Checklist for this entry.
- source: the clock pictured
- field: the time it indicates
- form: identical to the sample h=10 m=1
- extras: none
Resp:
h=3 m=55
